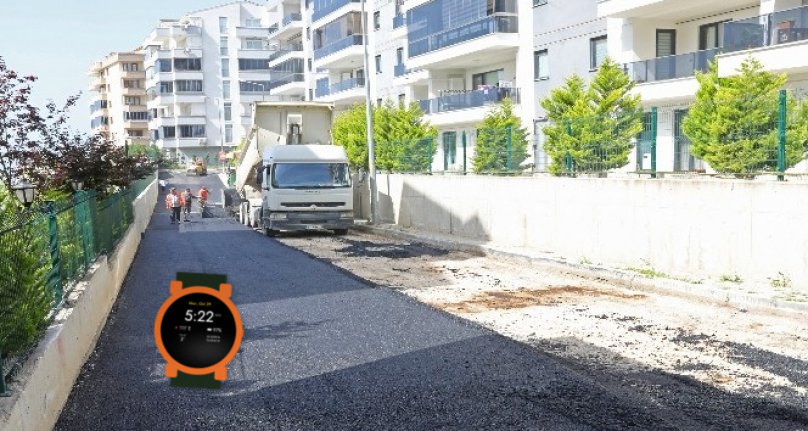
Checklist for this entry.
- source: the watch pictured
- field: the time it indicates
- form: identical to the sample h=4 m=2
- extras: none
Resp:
h=5 m=22
